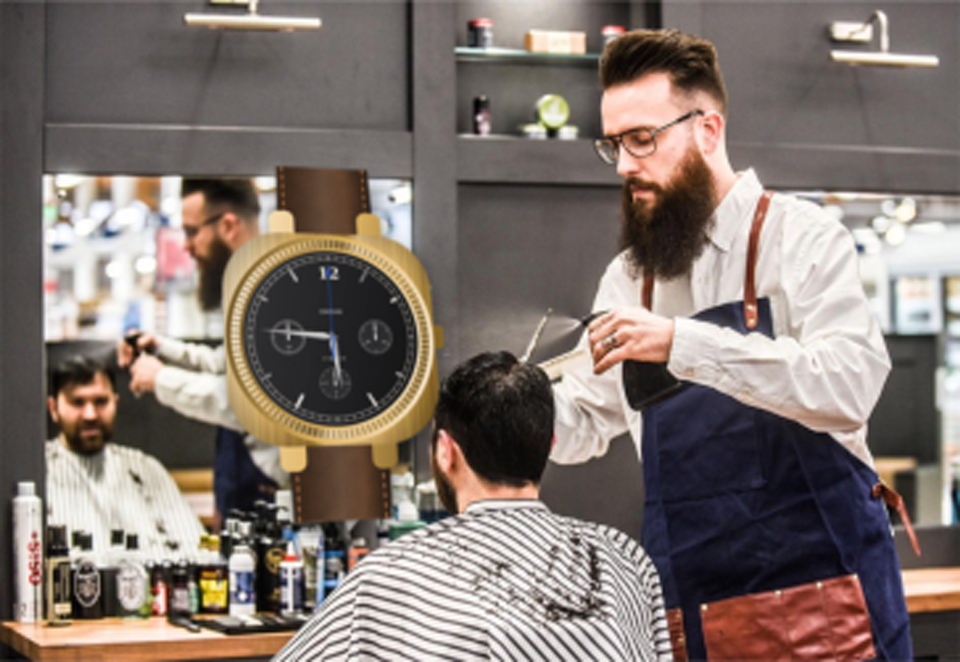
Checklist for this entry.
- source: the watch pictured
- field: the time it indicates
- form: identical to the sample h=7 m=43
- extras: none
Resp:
h=5 m=46
